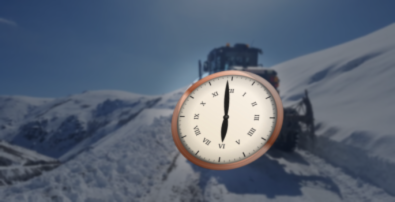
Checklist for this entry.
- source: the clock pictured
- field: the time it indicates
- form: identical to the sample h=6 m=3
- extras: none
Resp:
h=5 m=59
